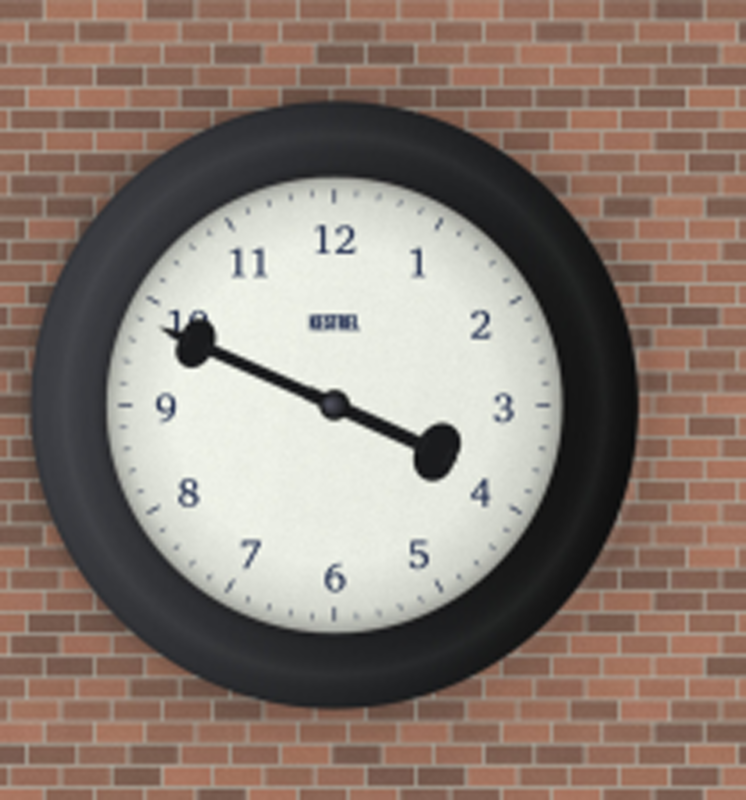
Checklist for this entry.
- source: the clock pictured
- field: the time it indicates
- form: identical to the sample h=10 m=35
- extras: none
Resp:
h=3 m=49
